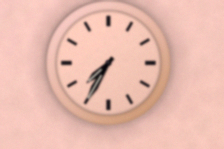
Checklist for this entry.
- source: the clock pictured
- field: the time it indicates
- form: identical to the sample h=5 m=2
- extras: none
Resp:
h=7 m=35
